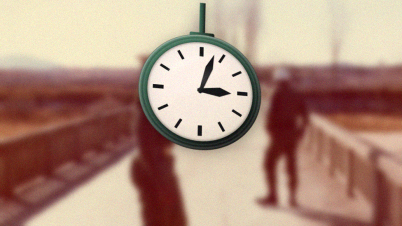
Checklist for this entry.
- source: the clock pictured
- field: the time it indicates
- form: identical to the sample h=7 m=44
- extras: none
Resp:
h=3 m=3
